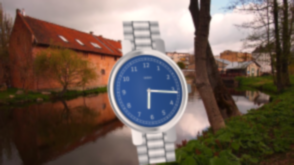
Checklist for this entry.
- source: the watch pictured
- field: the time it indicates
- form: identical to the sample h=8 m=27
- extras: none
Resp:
h=6 m=16
